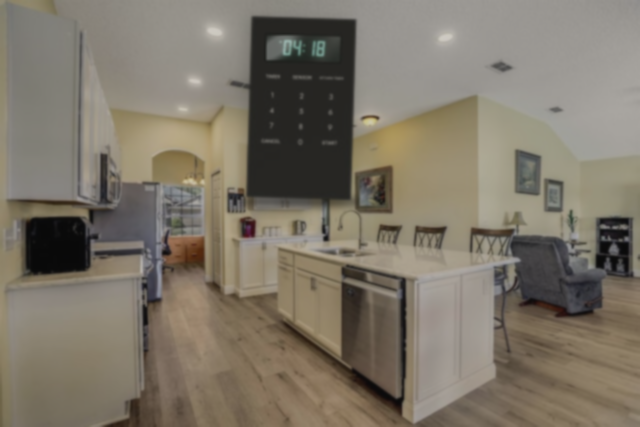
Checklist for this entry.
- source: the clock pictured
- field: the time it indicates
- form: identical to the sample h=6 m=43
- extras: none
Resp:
h=4 m=18
